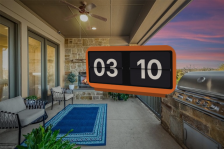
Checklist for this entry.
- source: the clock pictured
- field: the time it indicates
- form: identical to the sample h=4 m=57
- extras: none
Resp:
h=3 m=10
